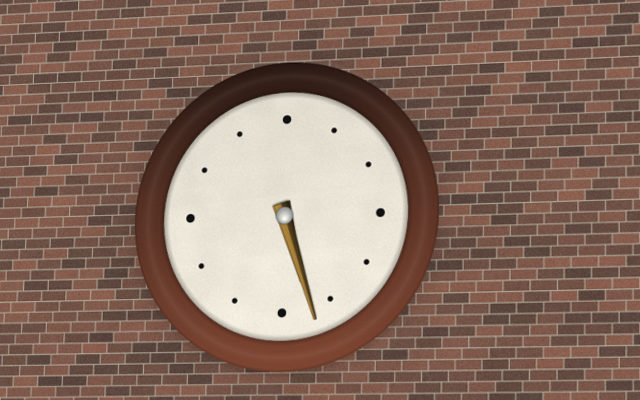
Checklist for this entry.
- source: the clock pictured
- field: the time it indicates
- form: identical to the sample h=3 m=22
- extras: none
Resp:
h=5 m=27
